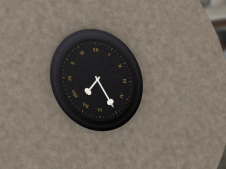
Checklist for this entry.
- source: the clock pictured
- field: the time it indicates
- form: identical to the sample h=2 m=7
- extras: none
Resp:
h=7 m=25
